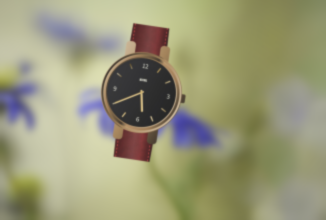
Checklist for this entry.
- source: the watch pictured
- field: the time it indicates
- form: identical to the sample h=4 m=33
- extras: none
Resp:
h=5 m=40
